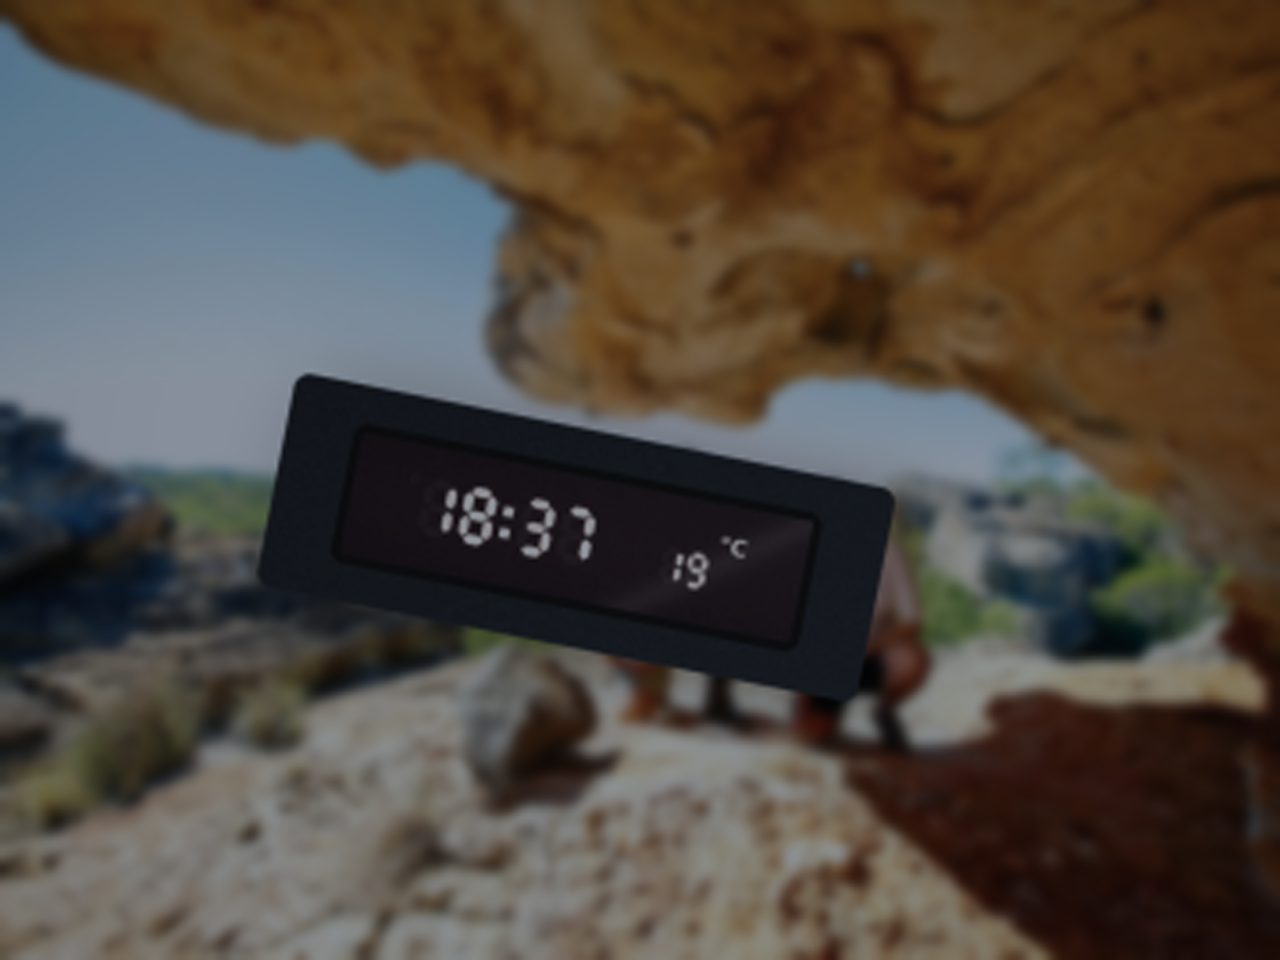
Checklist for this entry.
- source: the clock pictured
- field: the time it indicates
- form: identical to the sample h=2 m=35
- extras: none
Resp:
h=18 m=37
